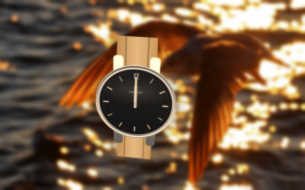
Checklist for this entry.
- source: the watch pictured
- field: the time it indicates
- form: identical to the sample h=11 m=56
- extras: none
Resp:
h=12 m=0
